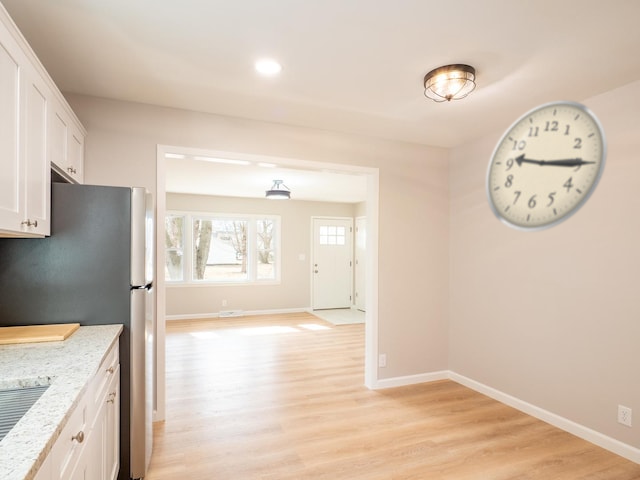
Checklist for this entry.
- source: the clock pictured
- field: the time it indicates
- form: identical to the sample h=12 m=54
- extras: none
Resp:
h=9 m=15
